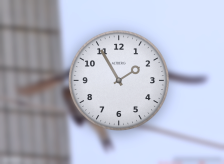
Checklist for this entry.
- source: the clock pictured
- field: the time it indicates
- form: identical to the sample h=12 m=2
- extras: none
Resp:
h=1 m=55
